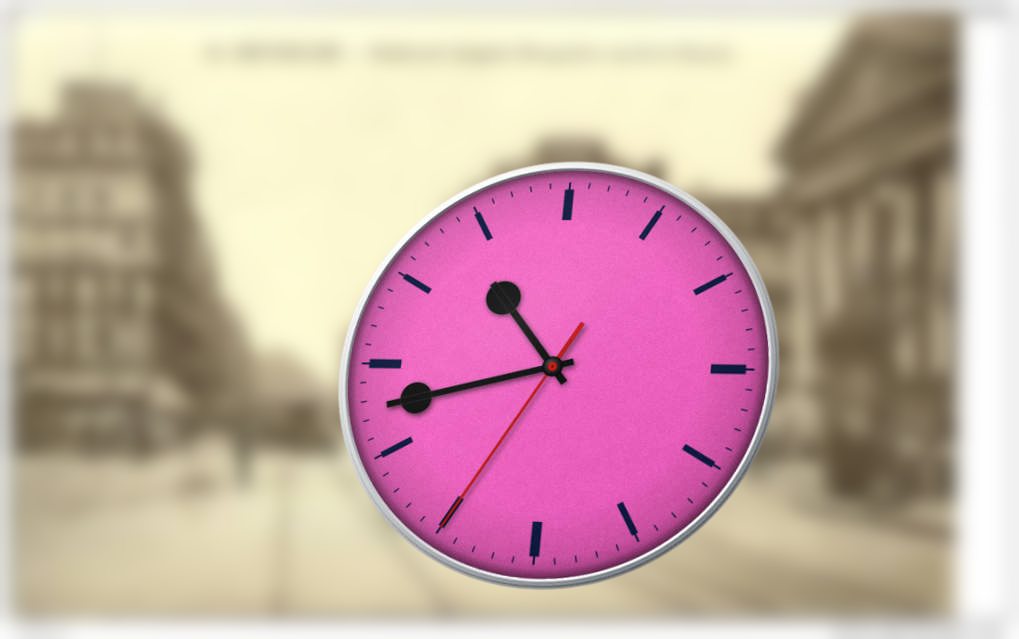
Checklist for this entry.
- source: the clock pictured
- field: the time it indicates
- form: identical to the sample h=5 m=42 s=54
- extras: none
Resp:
h=10 m=42 s=35
